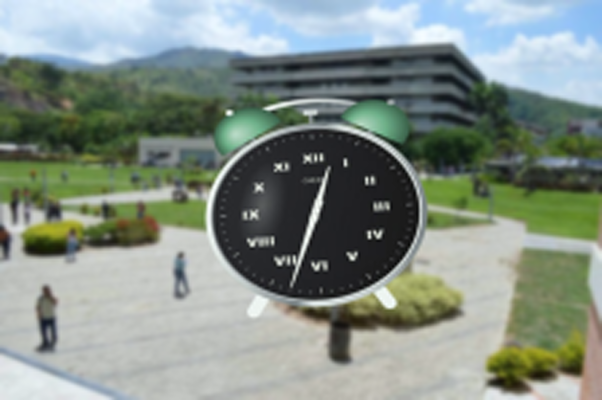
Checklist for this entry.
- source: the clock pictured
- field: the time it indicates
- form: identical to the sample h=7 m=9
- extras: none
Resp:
h=12 m=33
